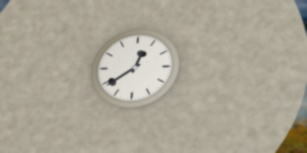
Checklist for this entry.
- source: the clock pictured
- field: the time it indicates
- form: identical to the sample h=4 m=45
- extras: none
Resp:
h=12 m=39
